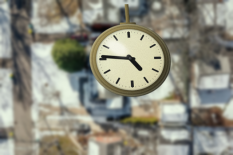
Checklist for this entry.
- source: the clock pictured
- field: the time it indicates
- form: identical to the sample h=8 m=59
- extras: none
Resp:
h=4 m=46
